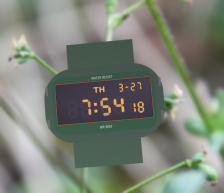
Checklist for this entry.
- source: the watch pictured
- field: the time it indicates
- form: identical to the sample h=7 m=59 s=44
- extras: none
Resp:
h=7 m=54 s=18
